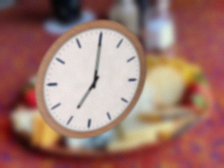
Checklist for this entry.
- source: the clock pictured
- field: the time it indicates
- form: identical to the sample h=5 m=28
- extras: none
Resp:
h=7 m=0
